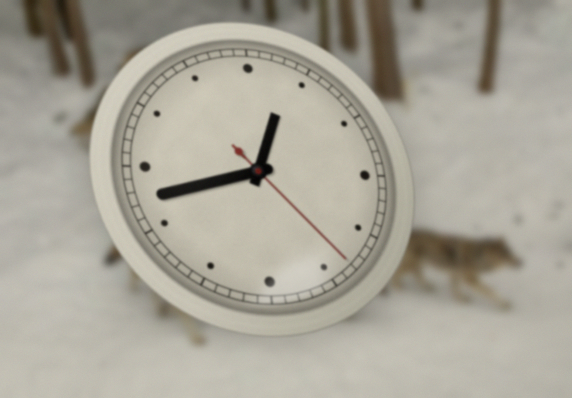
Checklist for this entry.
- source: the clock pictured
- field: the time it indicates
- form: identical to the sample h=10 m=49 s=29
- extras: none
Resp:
h=12 m=42 s=23
